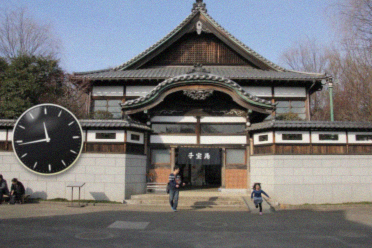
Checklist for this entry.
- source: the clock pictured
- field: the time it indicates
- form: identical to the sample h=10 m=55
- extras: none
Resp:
h=11 m=44
